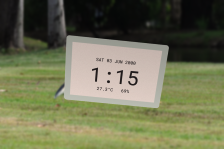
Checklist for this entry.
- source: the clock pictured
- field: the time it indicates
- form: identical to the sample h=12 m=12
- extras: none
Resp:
h=1 m=15
